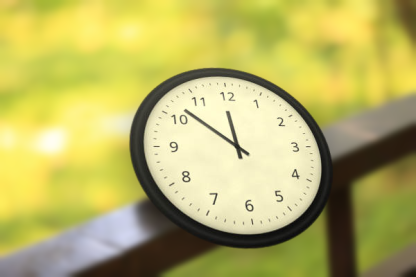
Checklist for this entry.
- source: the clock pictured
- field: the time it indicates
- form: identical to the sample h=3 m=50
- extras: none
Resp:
h=11 m=52
